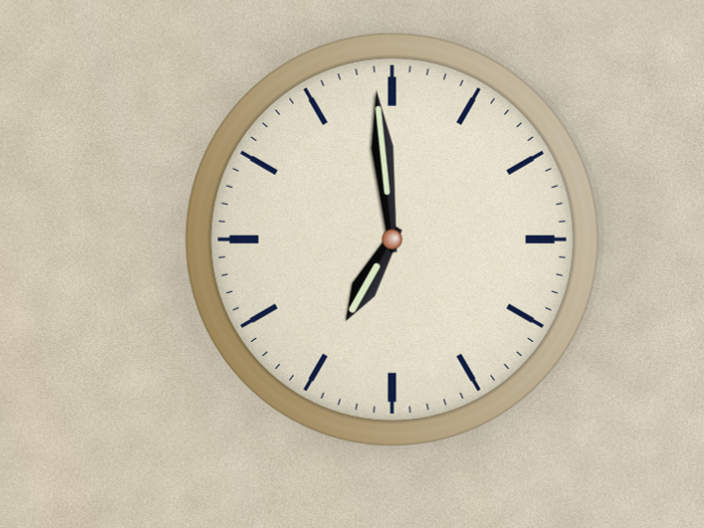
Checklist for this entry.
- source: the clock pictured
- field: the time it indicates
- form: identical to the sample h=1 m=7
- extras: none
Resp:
h=6 m=59
